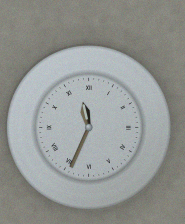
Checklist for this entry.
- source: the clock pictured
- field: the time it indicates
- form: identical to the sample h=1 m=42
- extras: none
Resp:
h=11 m=34
